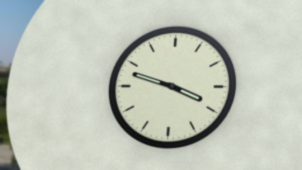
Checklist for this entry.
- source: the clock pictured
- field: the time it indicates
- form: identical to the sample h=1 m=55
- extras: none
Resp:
h=3 m=48
